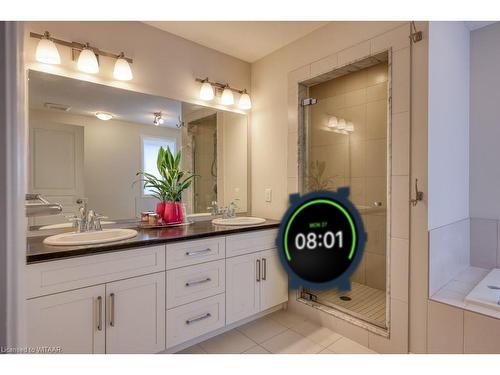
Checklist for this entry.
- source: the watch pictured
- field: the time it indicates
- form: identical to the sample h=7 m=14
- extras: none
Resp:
h=8 m=1
